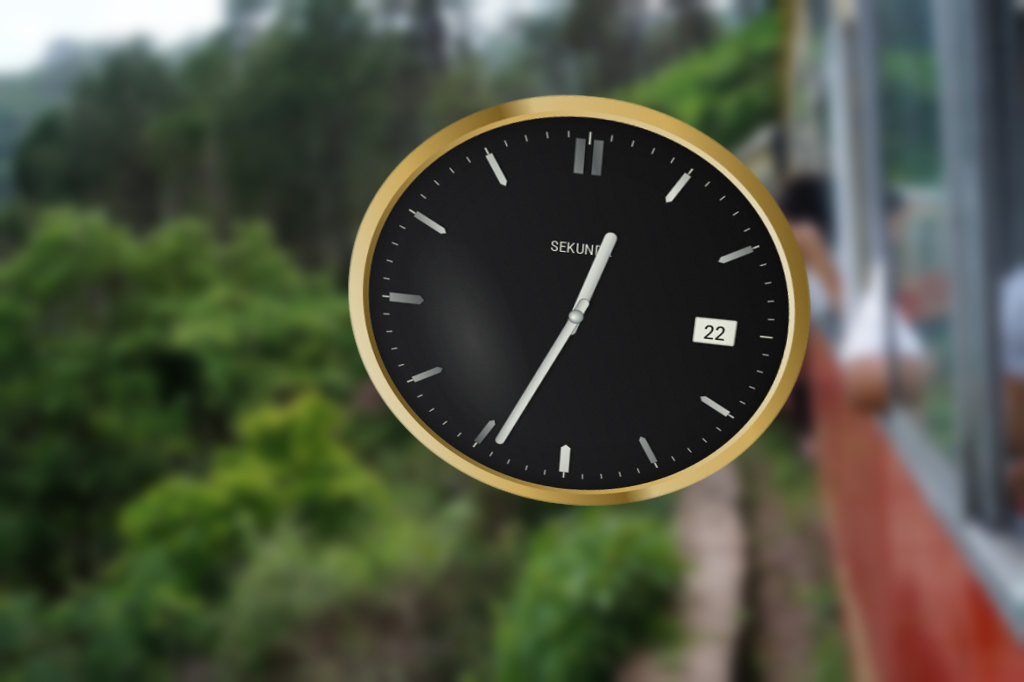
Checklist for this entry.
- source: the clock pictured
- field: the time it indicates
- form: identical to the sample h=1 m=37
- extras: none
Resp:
h=12 m=34
